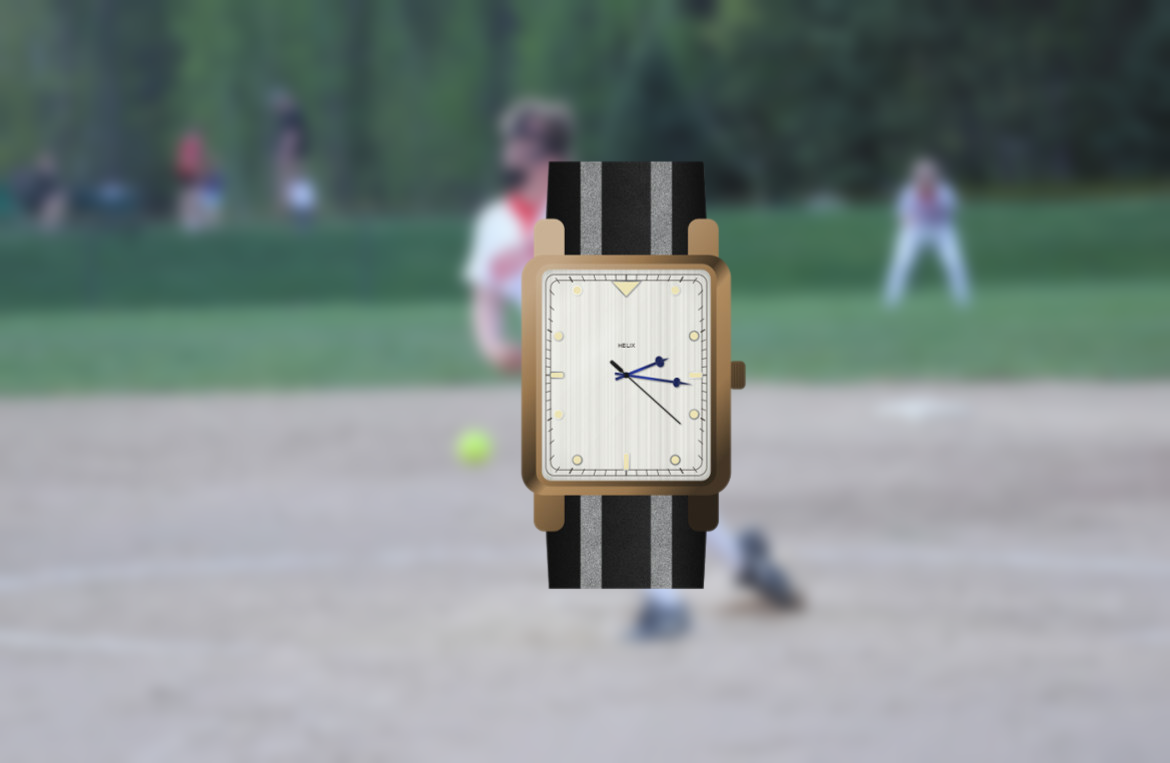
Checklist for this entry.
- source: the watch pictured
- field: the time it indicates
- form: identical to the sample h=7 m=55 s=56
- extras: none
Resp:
h=2 m=16 s=22
